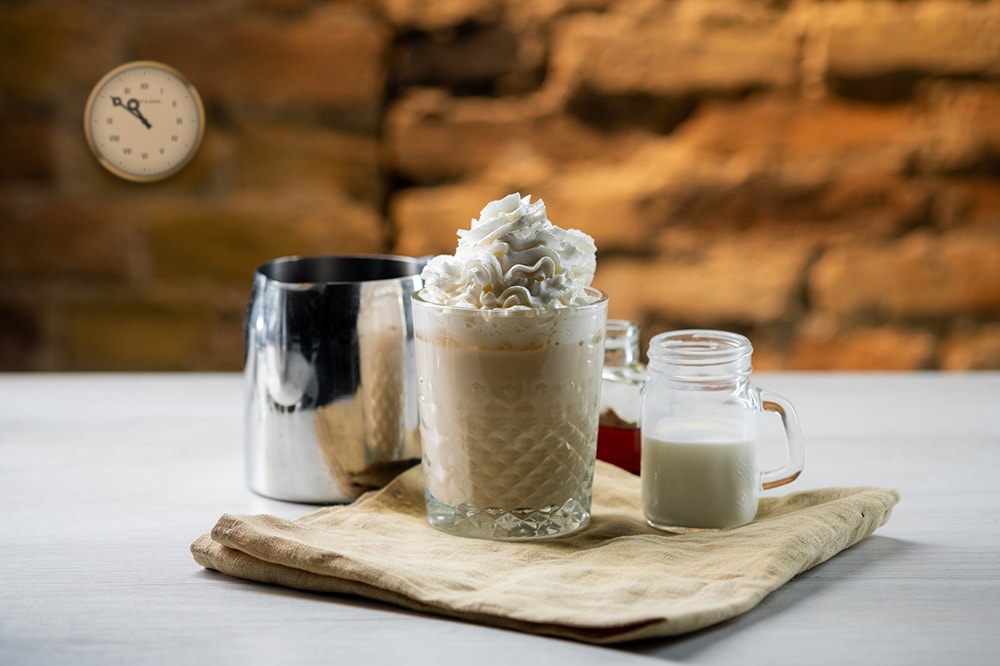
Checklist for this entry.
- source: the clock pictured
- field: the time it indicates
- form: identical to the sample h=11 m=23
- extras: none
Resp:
h=10 m=51
